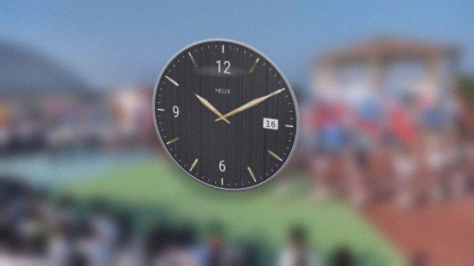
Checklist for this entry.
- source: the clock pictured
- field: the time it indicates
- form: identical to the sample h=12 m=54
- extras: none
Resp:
h=10 m=10
